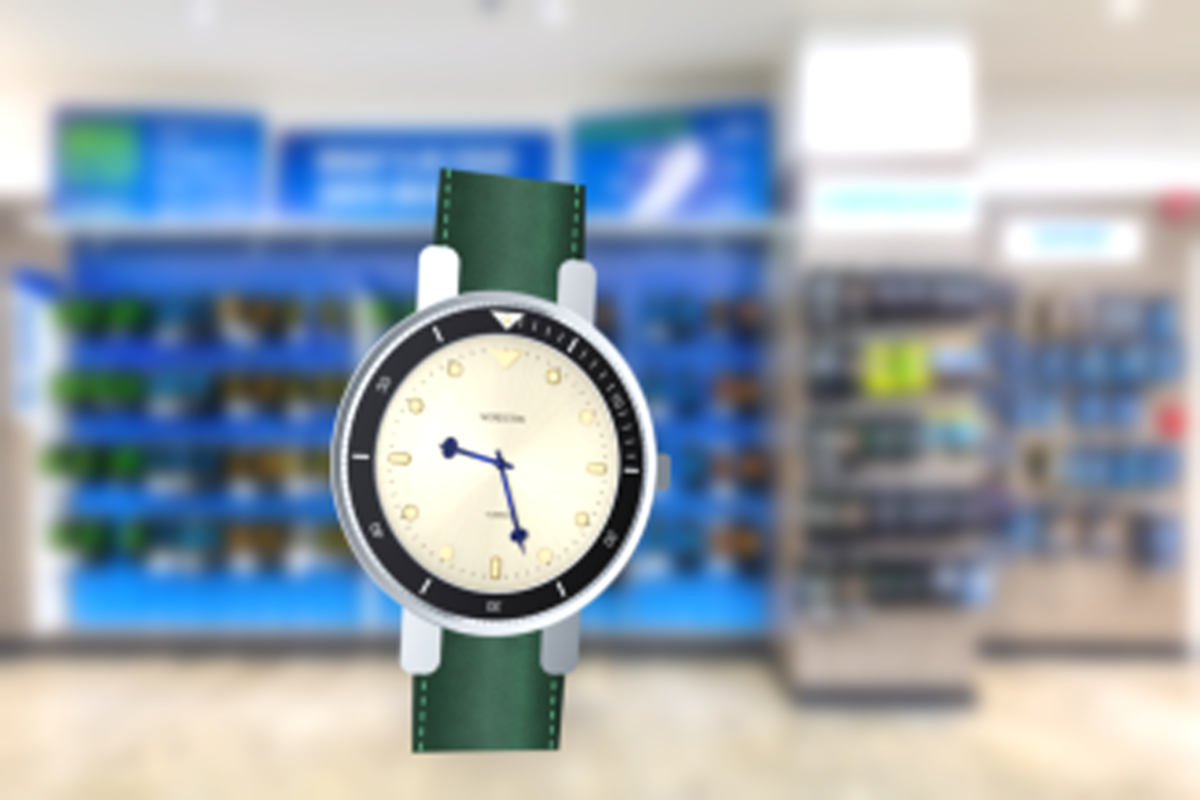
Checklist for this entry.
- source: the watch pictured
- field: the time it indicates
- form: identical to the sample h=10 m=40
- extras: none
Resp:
h=9 m=27
